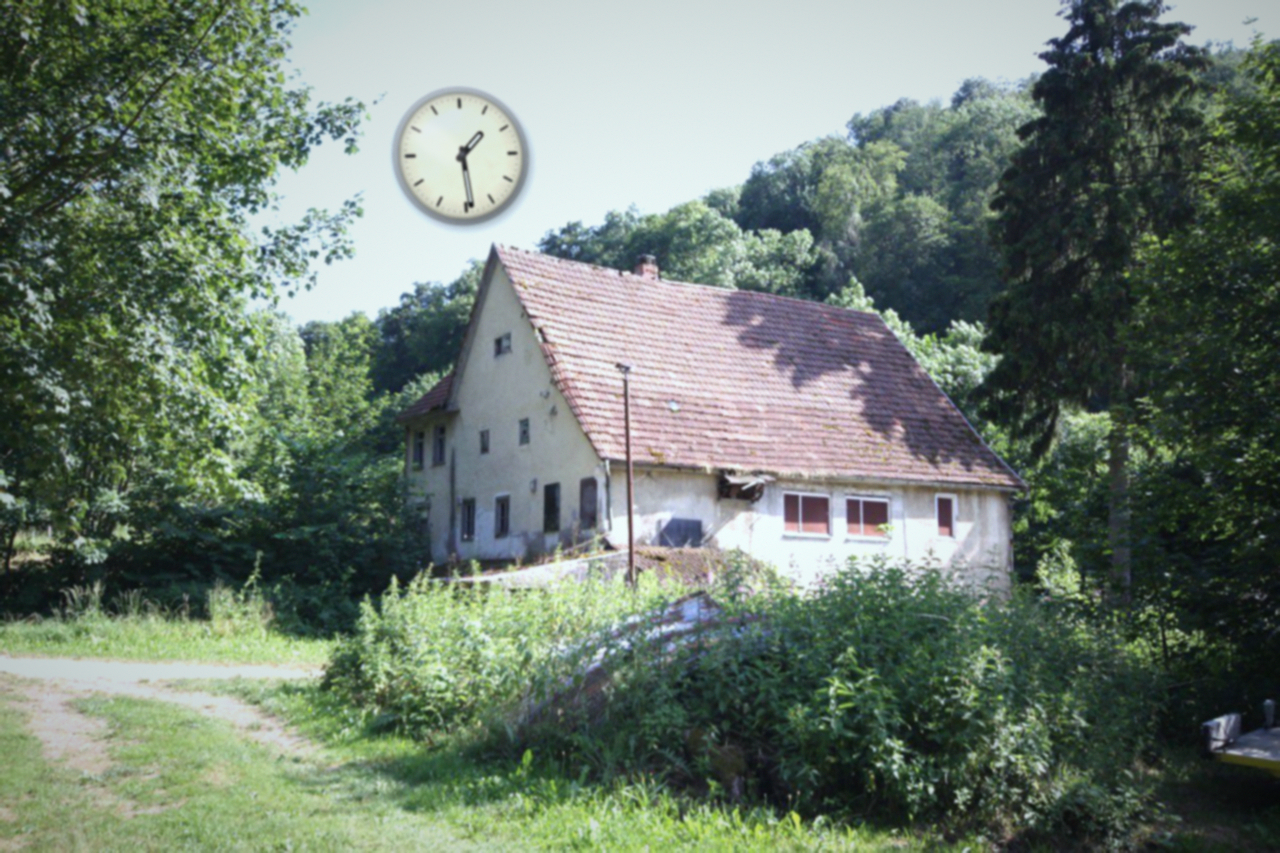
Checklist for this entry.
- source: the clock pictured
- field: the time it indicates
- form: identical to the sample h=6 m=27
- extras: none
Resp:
h=1 m=29
